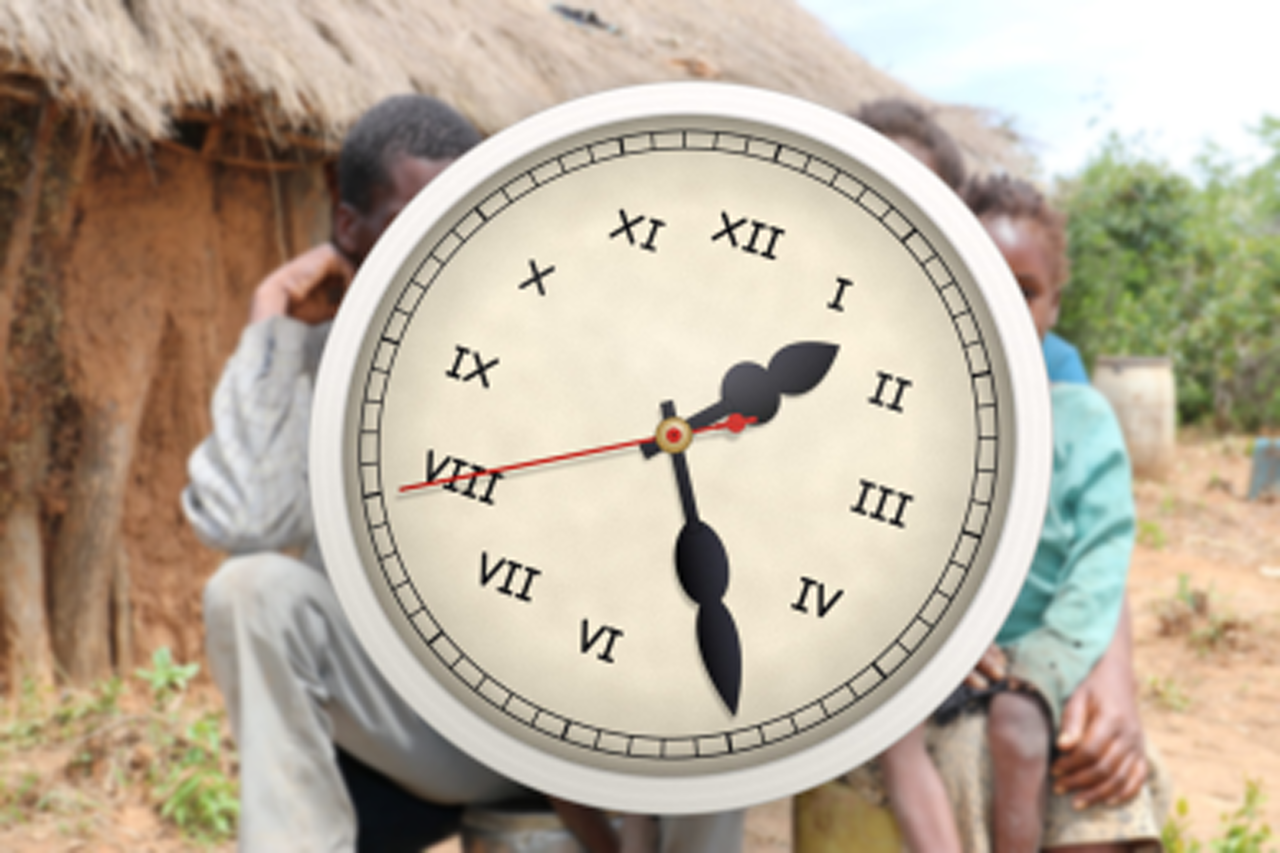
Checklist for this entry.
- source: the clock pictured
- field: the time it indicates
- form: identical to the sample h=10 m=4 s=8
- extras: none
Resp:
h=1 m=24 s=40
